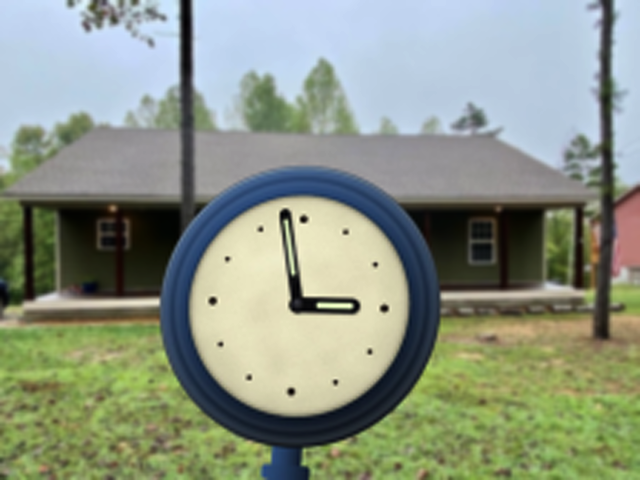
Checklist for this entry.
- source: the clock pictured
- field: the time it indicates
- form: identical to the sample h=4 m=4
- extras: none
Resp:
h=2 m=58
